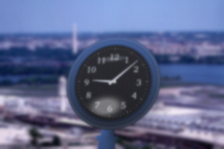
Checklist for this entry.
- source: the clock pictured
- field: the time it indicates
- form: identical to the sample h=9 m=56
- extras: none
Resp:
h=9 m=8
